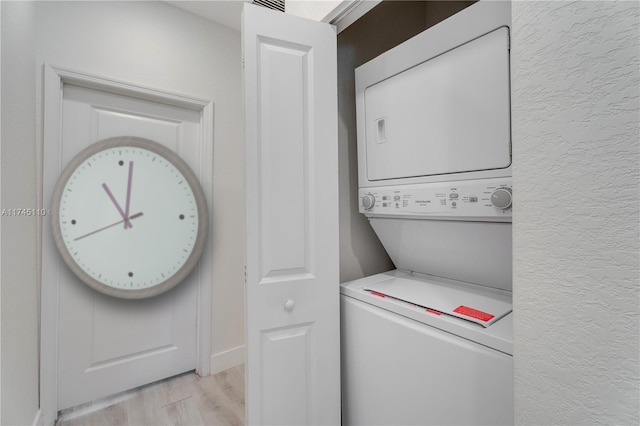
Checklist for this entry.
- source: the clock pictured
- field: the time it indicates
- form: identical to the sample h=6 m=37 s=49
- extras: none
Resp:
h=11 m=1 s=42
